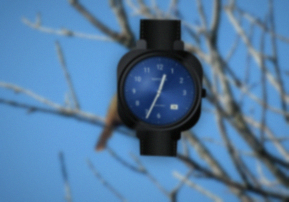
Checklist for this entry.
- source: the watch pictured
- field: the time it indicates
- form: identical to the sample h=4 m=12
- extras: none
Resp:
h=12 m=34
